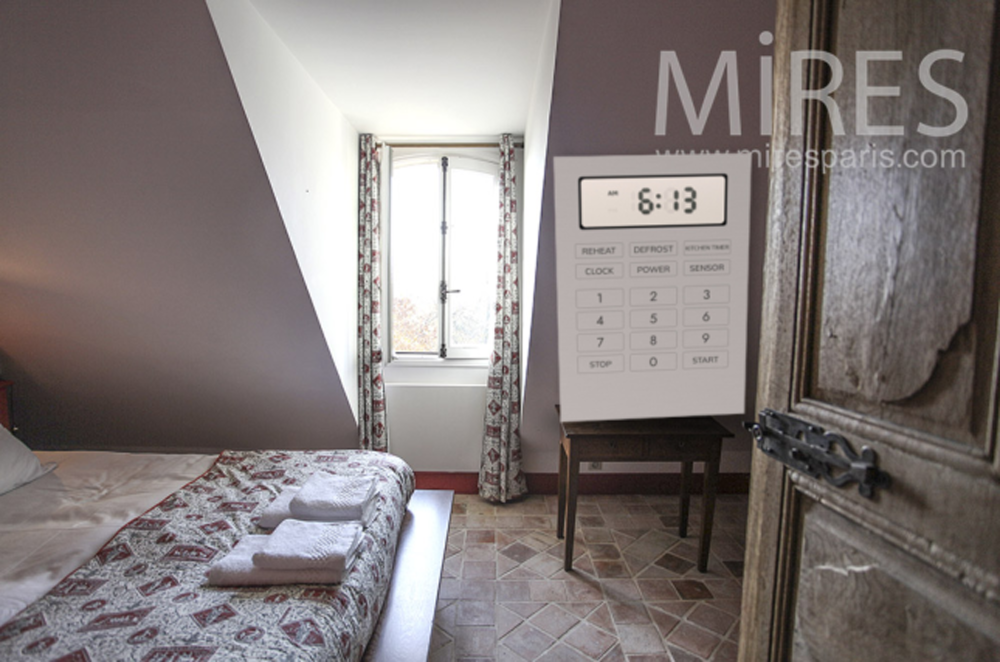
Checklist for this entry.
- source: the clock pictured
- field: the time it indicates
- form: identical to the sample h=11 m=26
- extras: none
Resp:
h=6 m=13
